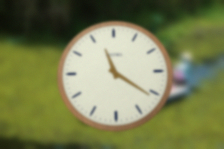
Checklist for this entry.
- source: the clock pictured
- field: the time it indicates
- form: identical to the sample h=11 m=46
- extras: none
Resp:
h=11 m=21
